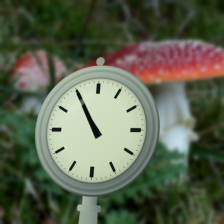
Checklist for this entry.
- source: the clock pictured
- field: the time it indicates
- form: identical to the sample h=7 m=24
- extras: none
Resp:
h=10 m=55
